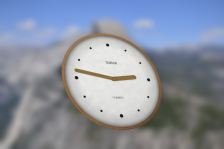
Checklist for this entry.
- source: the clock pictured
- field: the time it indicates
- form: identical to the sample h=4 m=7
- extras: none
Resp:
h=2 m=47
